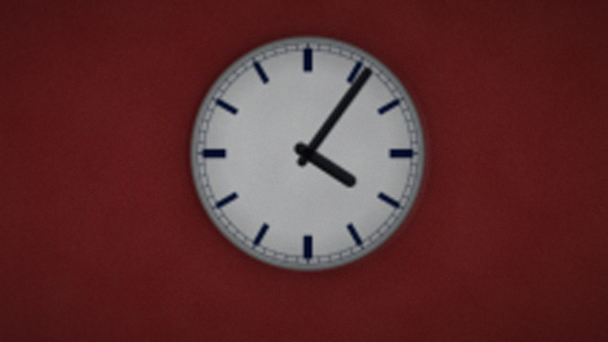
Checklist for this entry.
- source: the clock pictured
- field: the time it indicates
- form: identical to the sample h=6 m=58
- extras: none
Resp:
h=4 m=6
